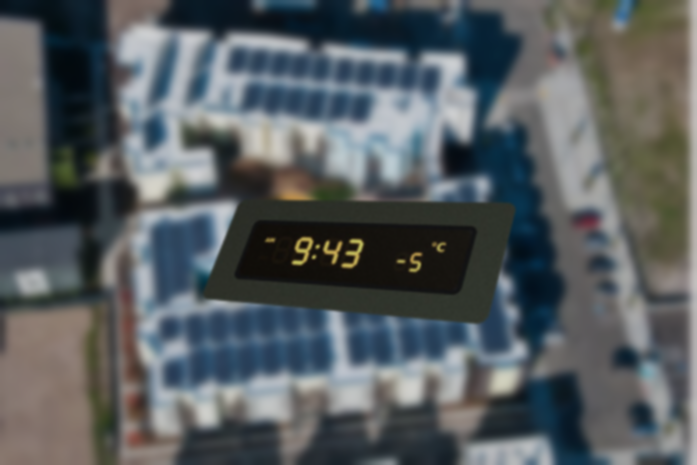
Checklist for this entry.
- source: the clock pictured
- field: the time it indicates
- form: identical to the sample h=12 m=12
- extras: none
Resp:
h=9 m=43
